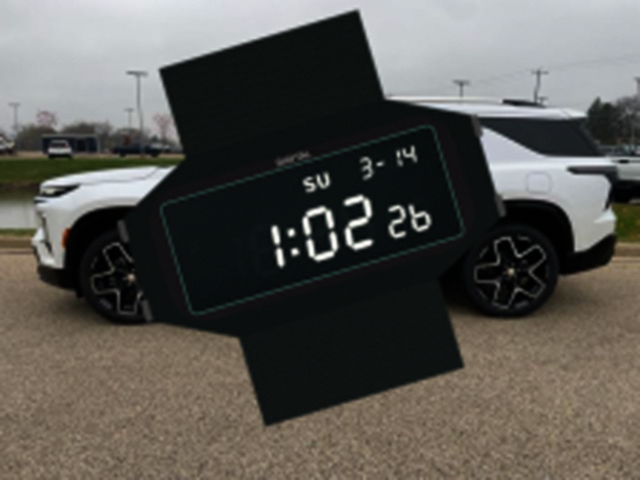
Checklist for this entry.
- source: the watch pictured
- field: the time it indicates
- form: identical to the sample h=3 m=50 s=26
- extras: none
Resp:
h=1 m=2 s=26
